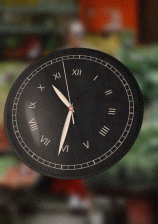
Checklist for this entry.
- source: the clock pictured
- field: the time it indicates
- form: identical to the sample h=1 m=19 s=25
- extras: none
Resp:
h=10 m=30 s=57
